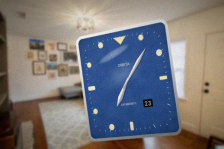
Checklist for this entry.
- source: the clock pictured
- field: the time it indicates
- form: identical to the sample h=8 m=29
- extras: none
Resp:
h=7 m=7
